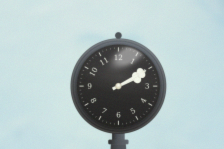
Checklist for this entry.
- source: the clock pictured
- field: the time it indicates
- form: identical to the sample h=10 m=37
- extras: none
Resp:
h=2 m=10
